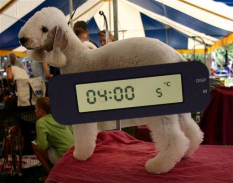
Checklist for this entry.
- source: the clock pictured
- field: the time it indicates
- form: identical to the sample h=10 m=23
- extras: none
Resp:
h=4 m=0
